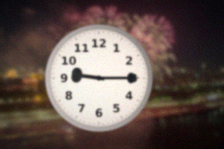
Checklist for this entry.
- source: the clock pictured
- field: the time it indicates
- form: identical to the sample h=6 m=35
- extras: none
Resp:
h=9 m=15
